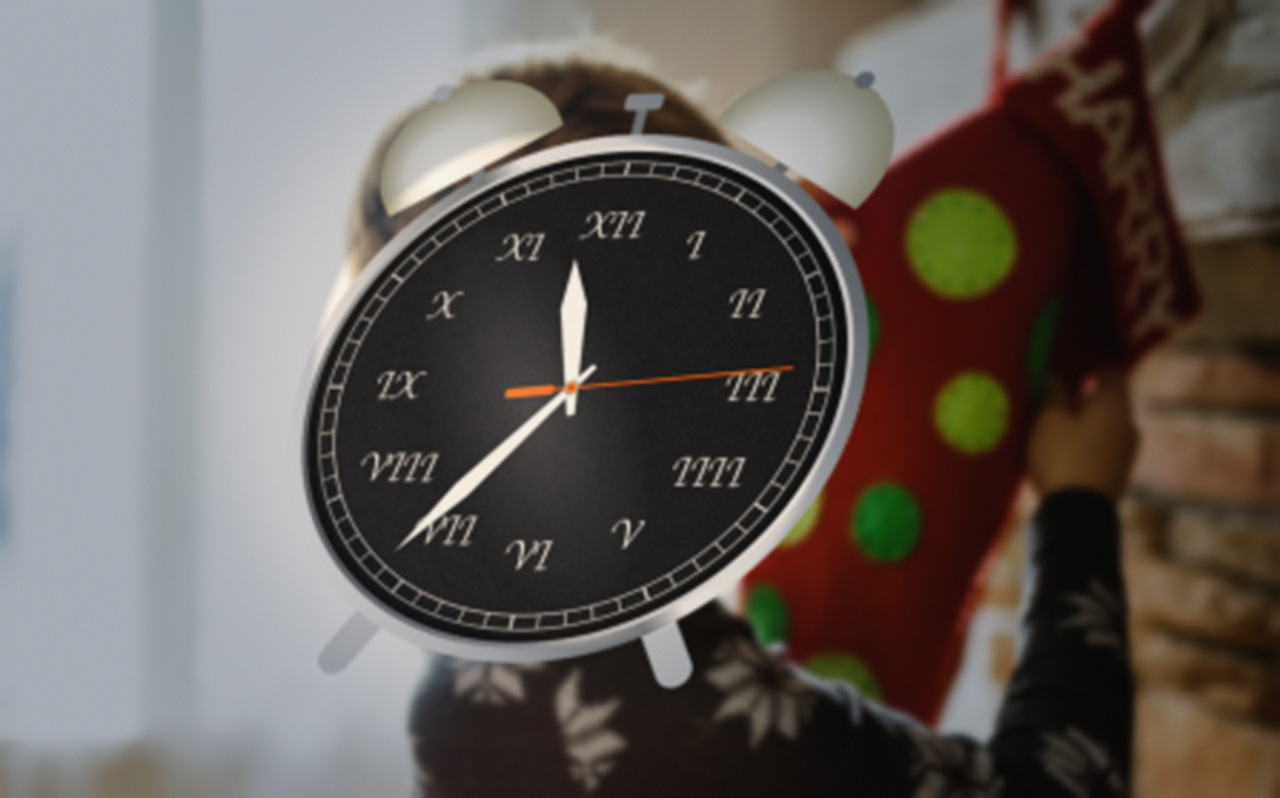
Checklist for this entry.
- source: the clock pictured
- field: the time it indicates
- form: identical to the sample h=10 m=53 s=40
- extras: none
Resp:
h=11 m=36 s=14
